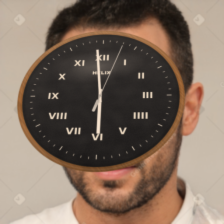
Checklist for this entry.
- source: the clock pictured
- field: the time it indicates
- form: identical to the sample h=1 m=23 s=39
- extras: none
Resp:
h=5 m=59 s=3
